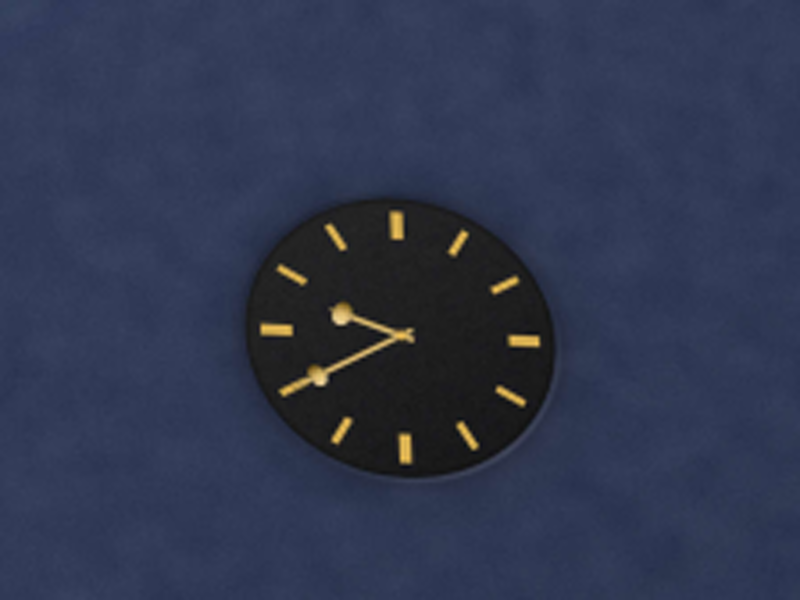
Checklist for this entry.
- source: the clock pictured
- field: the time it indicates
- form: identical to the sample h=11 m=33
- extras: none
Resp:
h=9 m=40
